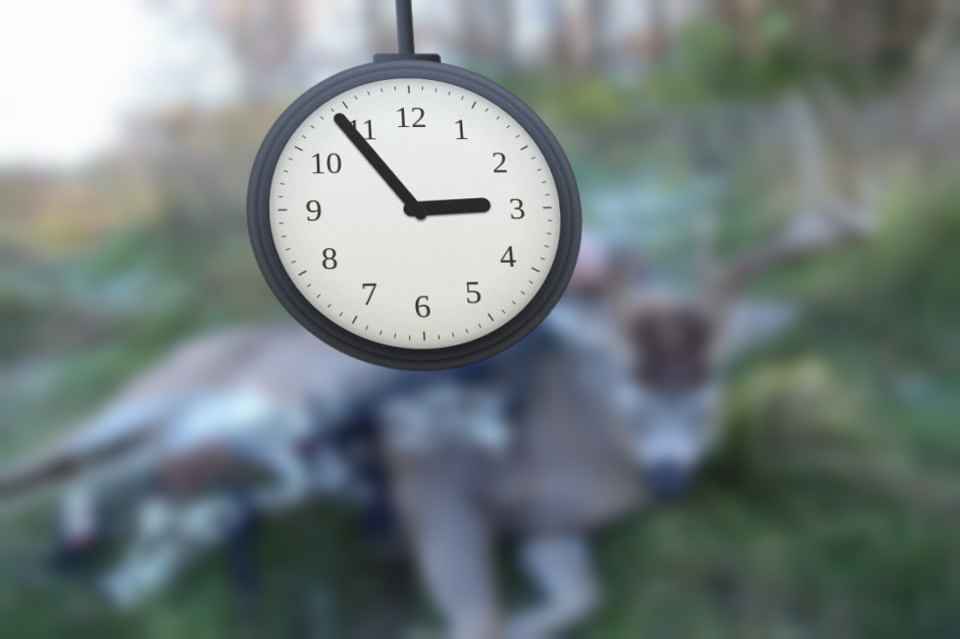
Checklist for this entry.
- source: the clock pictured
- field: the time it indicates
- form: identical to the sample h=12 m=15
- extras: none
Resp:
h=2 m=54
